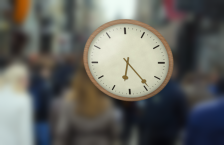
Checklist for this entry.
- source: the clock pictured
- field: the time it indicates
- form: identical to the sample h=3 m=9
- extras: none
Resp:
h=6 m=24
